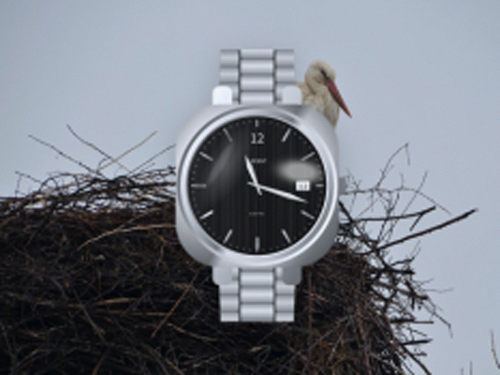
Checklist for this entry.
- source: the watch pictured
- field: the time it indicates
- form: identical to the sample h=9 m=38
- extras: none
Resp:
h=11 m=18
